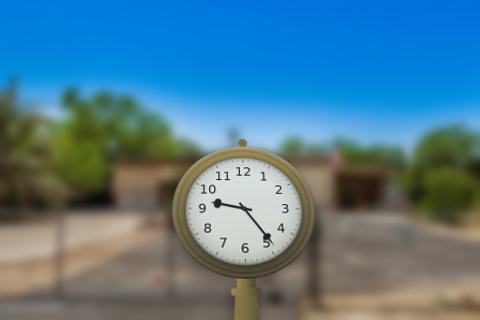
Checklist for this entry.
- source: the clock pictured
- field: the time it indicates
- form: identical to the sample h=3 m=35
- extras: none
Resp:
h=9 m=24
